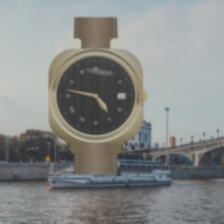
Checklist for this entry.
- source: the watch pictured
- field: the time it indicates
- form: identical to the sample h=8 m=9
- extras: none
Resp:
h=4 m=47
